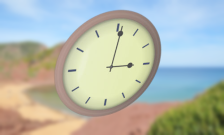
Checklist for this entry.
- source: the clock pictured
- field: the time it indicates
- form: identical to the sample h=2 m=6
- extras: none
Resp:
h=3 m=1
